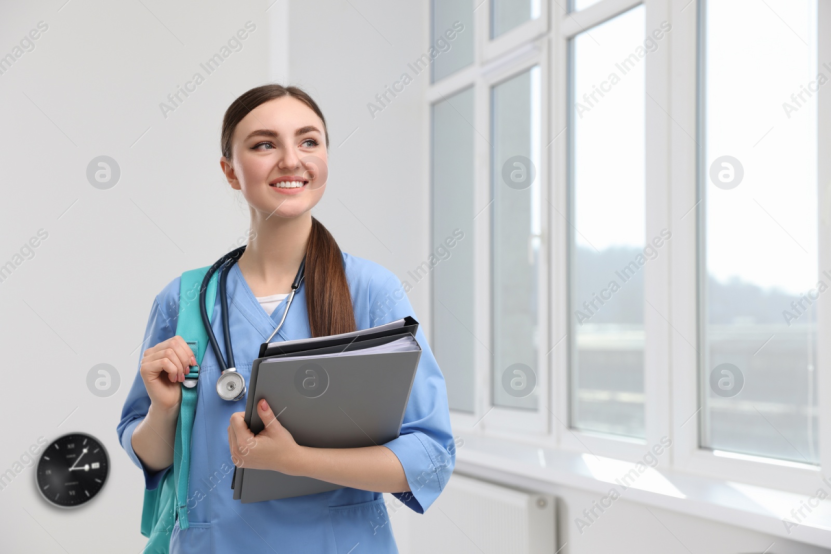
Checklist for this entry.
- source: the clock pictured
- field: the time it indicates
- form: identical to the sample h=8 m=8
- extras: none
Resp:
h=3 m=7
